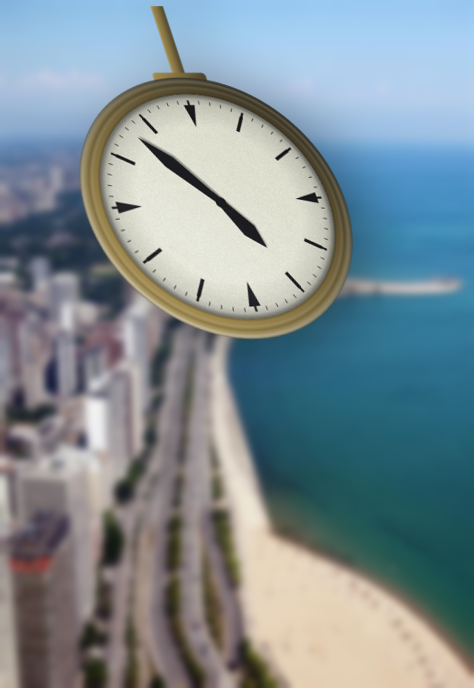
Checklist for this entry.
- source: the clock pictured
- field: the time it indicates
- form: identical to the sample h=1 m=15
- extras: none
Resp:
h=4 m=53
